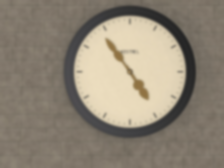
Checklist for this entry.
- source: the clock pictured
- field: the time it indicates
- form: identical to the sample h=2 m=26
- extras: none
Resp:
h=4 m=54
